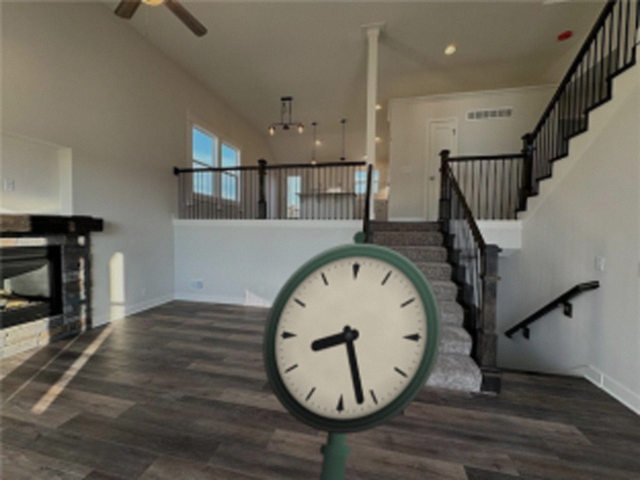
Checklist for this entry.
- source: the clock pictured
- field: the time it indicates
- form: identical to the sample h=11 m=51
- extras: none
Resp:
h=8 m=27
